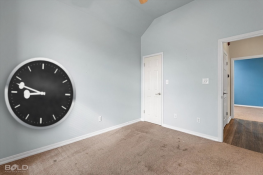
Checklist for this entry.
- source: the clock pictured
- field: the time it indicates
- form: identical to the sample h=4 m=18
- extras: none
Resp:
h=8 m=48
